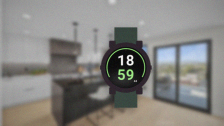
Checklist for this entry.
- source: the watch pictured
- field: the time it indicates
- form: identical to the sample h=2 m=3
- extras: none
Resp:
h=18 m=59
